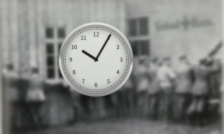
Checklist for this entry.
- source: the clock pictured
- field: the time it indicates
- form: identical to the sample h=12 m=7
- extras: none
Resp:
h=10 m=5
